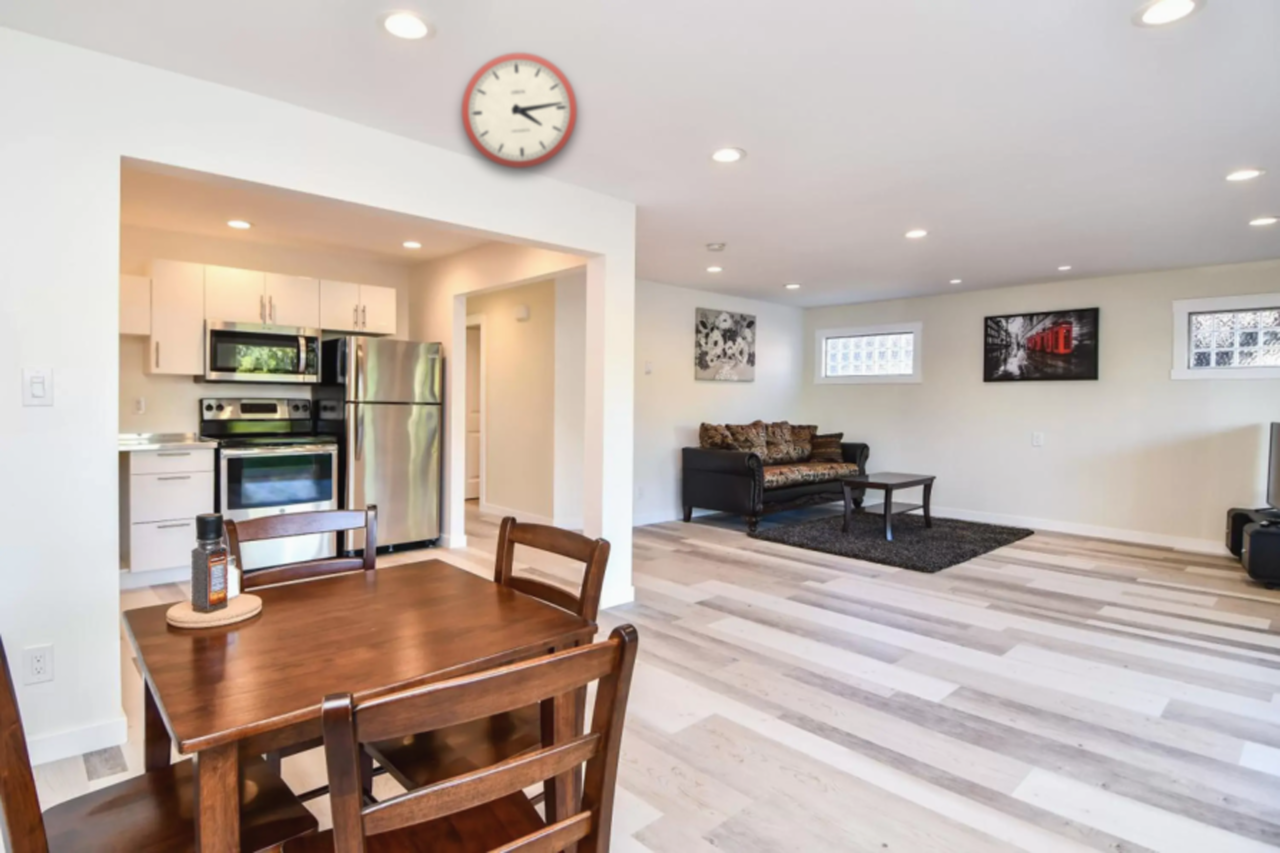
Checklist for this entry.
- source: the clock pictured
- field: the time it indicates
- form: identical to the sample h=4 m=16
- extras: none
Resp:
h=4 m=14
